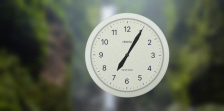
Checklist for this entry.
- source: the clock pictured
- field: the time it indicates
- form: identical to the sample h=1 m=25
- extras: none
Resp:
h=7 m=5
